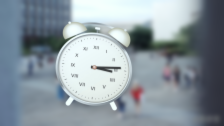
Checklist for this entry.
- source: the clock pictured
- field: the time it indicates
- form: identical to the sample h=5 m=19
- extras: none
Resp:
h=3 m=14
